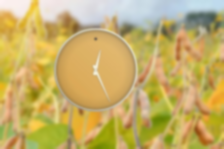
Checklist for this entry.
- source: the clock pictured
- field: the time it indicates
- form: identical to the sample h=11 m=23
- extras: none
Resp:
h=12 m=26
